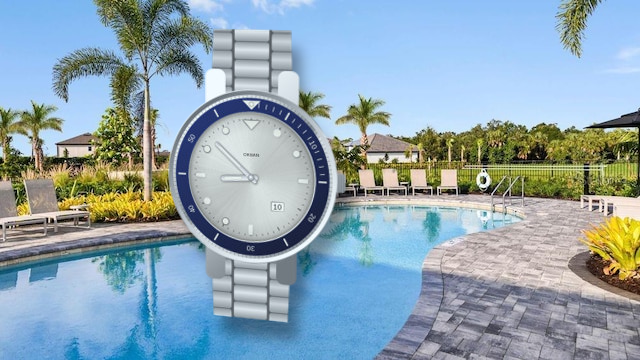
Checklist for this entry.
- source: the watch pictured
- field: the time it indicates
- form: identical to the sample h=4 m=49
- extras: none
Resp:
h=8 m=52
